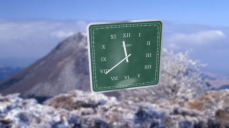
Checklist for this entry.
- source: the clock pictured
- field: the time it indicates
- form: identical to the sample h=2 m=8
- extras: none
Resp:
h=11 m=39
